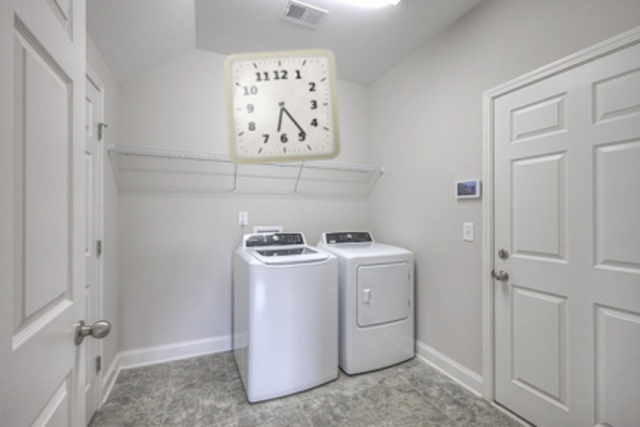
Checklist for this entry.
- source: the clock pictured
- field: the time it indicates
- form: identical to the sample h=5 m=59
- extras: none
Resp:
h=6 m=24
